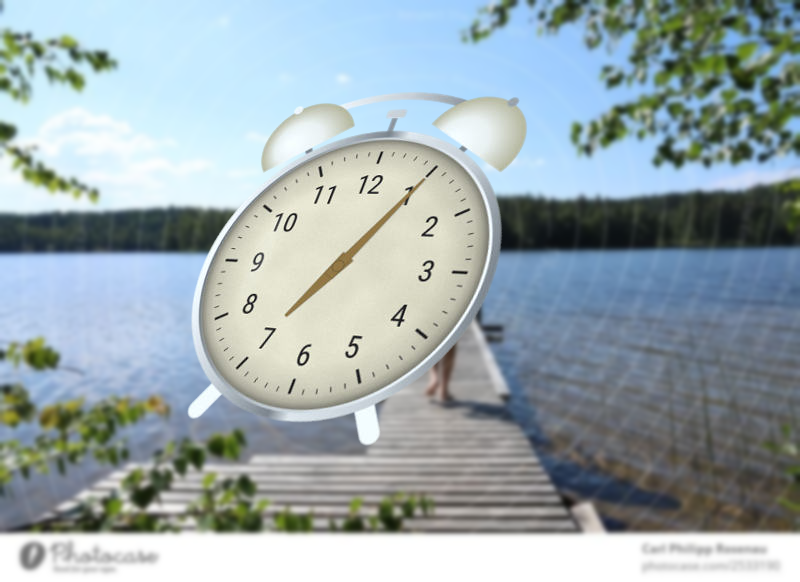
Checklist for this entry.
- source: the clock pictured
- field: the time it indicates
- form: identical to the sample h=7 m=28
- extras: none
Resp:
h=7 m=5
